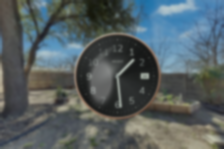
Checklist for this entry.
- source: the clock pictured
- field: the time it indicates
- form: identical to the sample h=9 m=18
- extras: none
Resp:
h=1 m=29
